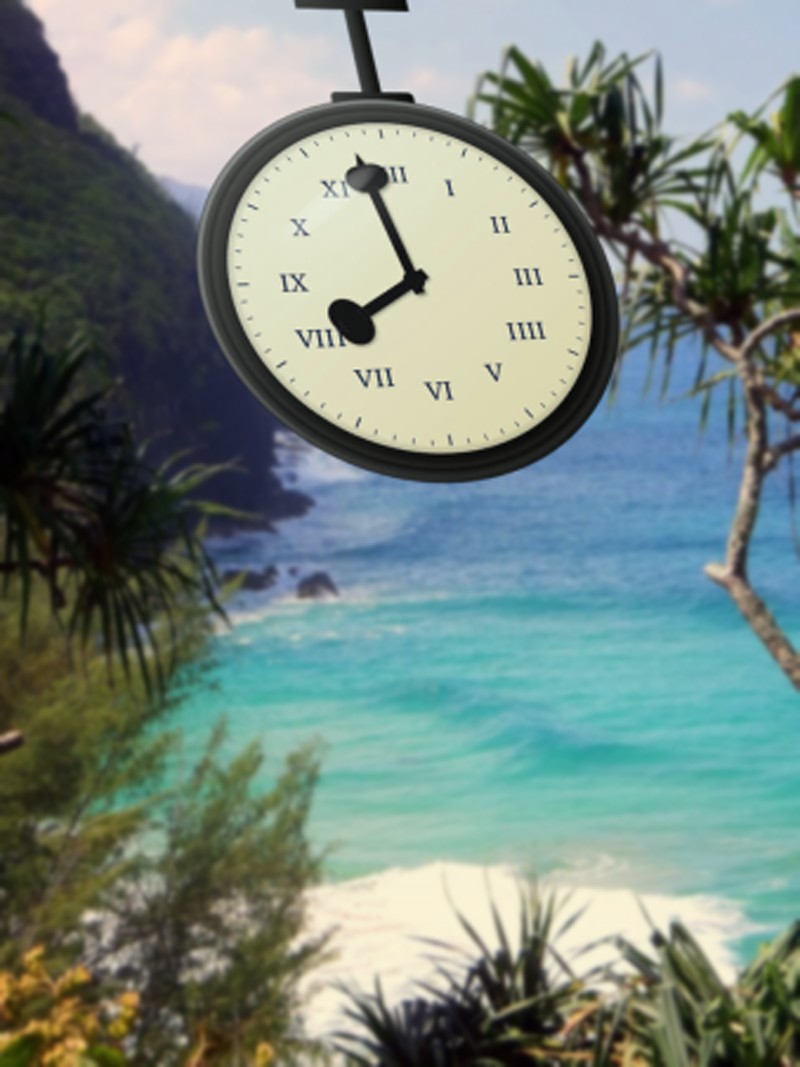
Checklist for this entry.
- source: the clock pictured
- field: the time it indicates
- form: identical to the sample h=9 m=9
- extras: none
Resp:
h=7 m=58
